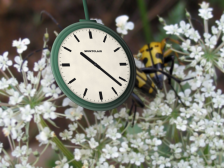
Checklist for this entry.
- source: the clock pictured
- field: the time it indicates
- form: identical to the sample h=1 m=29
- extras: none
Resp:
h=10 m=22
